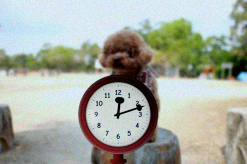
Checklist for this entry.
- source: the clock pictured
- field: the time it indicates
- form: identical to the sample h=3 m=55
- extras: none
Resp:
h=12 m=12
